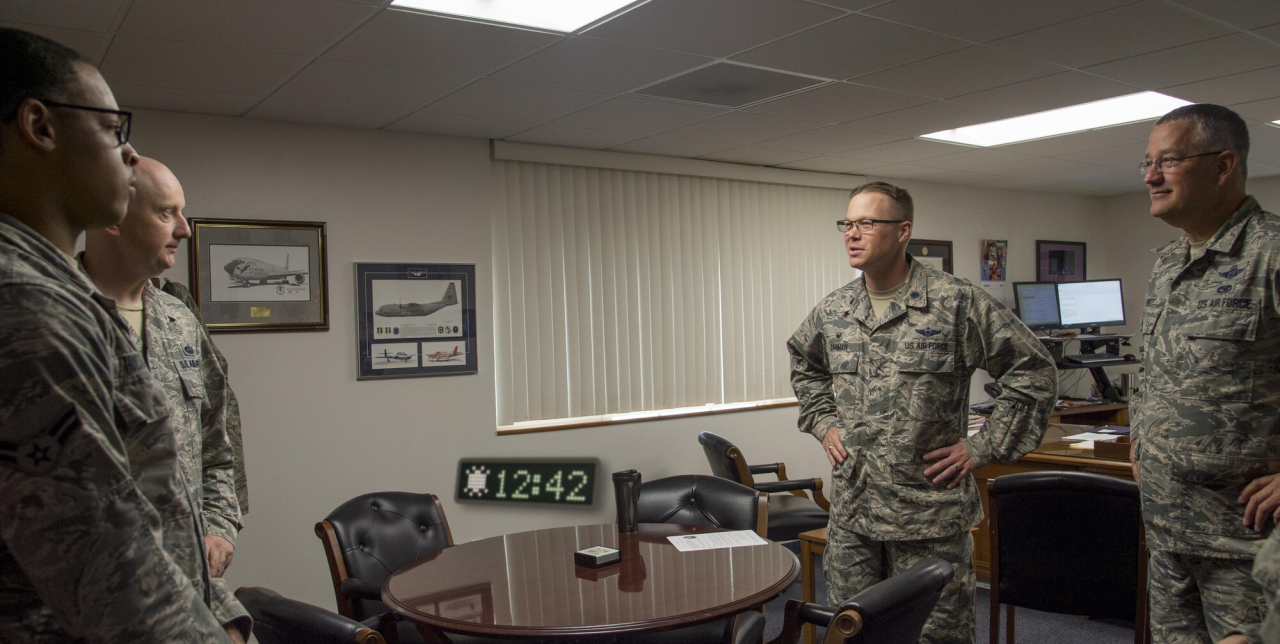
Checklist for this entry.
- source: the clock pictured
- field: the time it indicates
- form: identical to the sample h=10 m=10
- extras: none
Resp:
h=12 m=42
